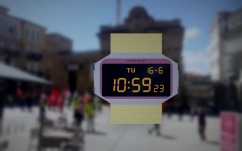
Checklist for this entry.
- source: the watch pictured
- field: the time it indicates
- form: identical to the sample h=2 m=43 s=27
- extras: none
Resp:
h=10 m=59 s=23
